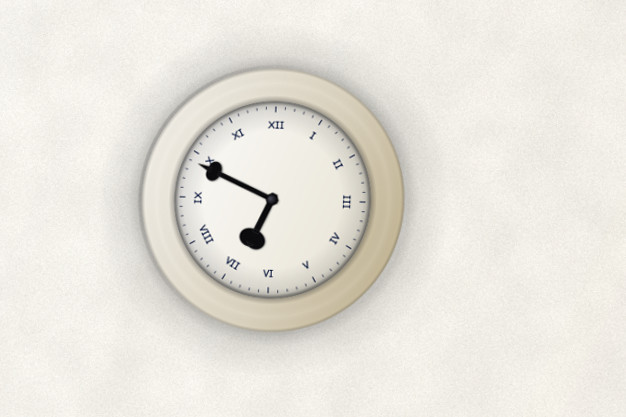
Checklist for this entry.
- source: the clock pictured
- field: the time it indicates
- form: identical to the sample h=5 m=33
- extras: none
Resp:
h=6 m=49
